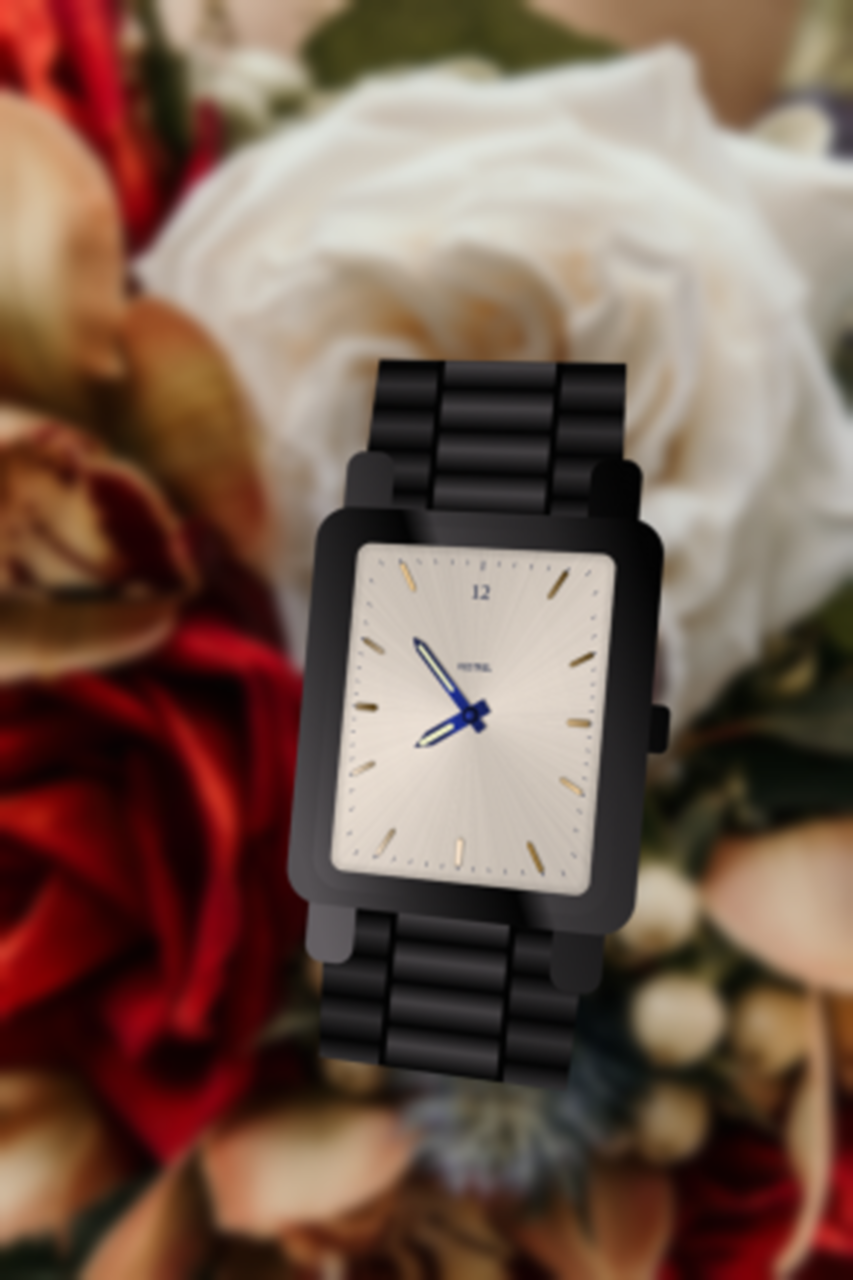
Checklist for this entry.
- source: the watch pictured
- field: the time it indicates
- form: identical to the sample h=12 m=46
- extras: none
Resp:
h=7 m=53
